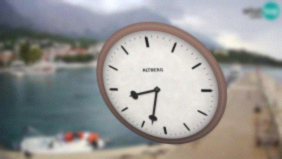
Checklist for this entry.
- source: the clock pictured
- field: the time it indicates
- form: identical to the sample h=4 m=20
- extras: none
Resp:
h=8 m=33
